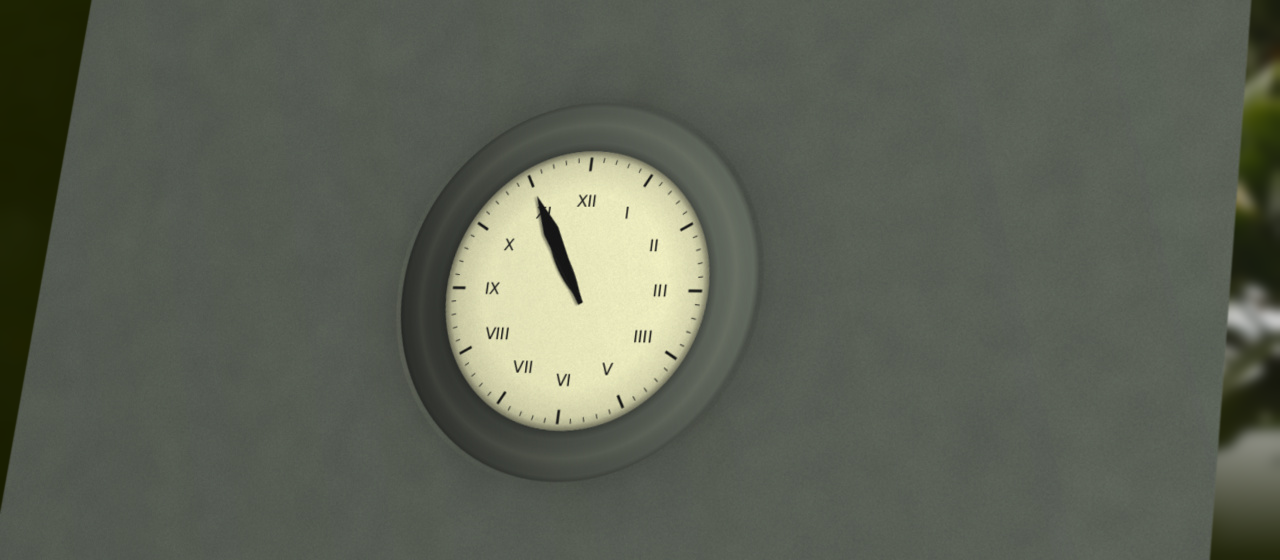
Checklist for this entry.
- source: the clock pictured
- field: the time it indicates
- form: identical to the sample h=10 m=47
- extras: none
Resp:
h=10 m=55
